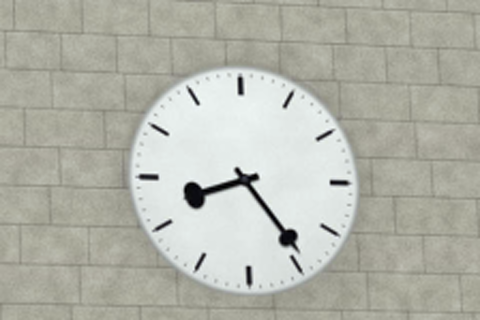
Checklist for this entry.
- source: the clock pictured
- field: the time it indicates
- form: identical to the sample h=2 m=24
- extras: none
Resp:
h=8 m=24
